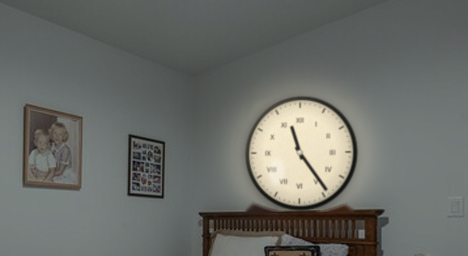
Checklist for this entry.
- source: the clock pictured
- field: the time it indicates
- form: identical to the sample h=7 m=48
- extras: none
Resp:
h=11 m=24
